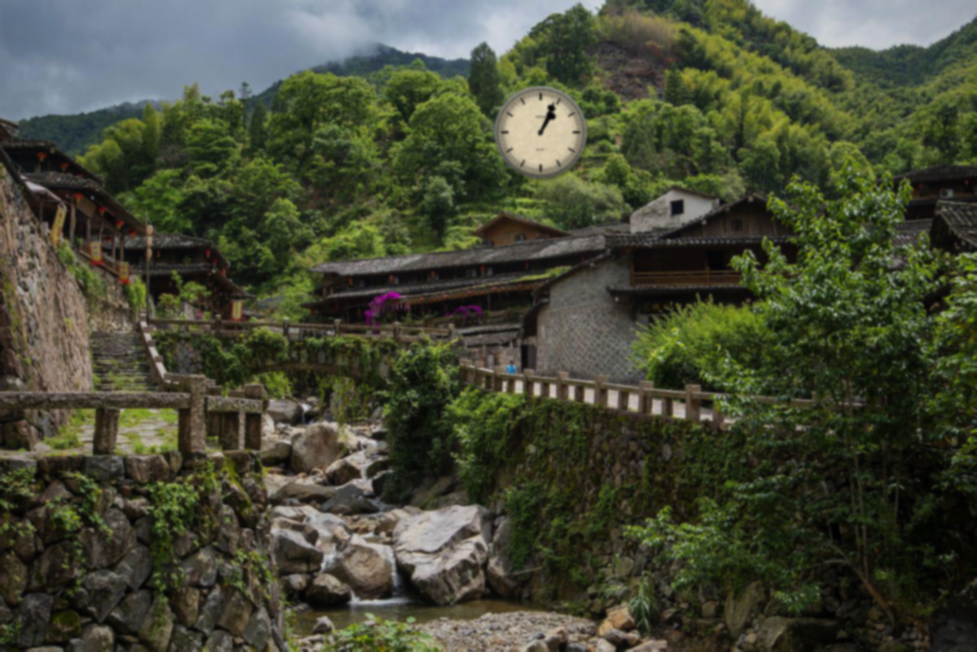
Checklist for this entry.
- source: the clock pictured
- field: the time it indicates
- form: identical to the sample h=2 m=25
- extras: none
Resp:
h=1 m=4
